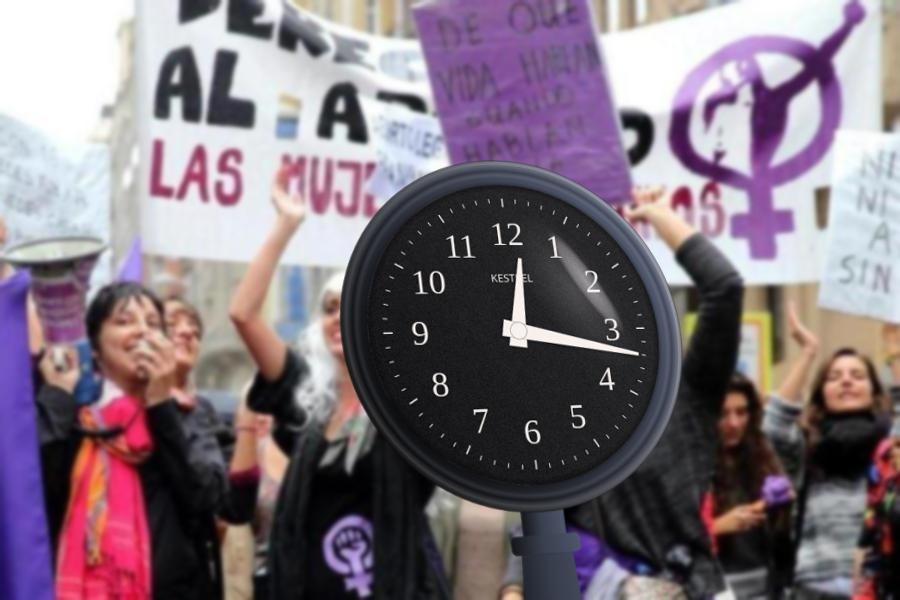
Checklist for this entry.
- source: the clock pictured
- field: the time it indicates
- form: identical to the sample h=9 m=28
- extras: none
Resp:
h=12 m=17
